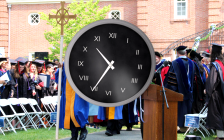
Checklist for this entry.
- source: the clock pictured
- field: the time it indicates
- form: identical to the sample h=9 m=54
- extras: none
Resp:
h=10 m=35
